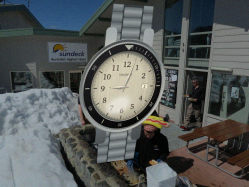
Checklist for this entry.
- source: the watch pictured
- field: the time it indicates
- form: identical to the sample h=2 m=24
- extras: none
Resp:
h=9 m=3
